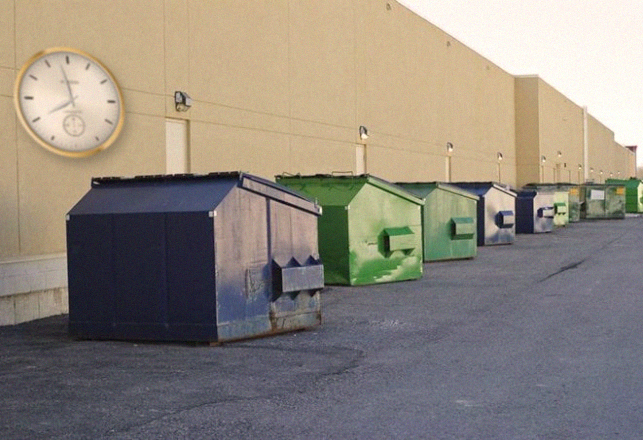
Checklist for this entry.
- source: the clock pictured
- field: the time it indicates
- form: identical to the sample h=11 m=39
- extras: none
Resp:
h=7 m=58
